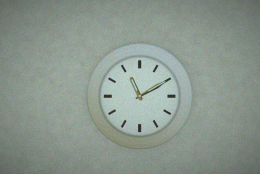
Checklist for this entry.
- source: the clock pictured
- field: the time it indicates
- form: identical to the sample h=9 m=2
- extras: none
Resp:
h=11 m=10
